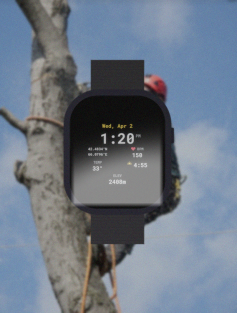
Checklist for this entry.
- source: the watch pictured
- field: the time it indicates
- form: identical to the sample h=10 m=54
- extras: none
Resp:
h=1 m=20
